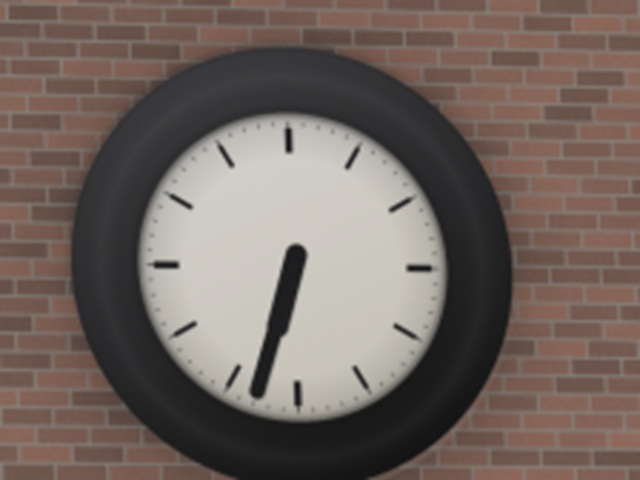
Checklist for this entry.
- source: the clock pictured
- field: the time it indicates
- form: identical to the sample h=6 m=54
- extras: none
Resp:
h=6 m=33
